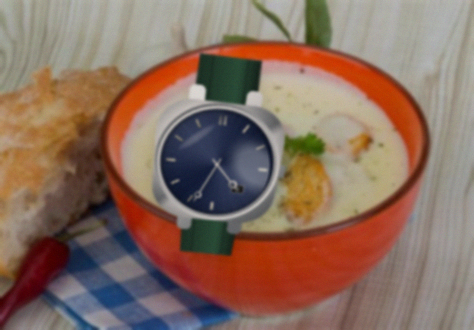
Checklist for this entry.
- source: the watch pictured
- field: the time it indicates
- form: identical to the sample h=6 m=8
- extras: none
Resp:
h=4 m=34
